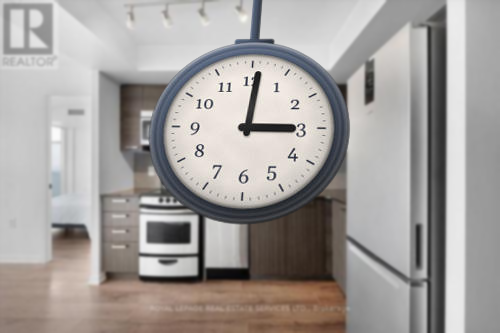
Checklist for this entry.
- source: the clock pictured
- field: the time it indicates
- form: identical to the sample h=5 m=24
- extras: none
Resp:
h=3 m=1
